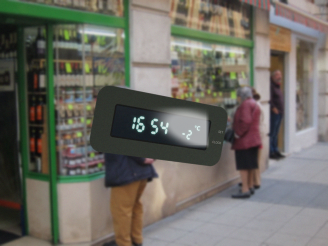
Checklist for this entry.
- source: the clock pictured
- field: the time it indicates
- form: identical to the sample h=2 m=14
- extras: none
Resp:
h=16 m=54
